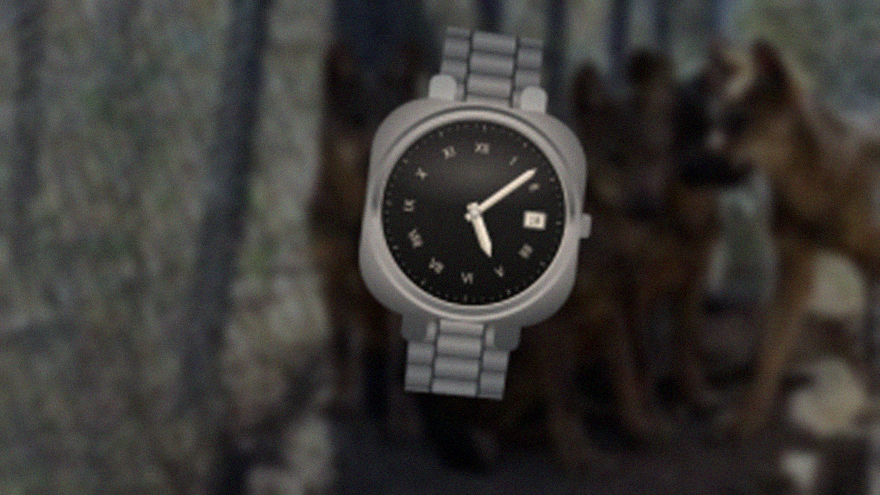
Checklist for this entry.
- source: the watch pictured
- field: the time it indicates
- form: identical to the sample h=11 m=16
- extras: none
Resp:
h=5 m=8
